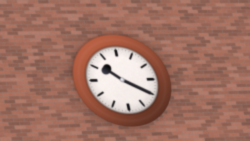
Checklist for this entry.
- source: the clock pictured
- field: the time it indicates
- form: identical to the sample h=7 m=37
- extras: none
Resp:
h=10 m=20
